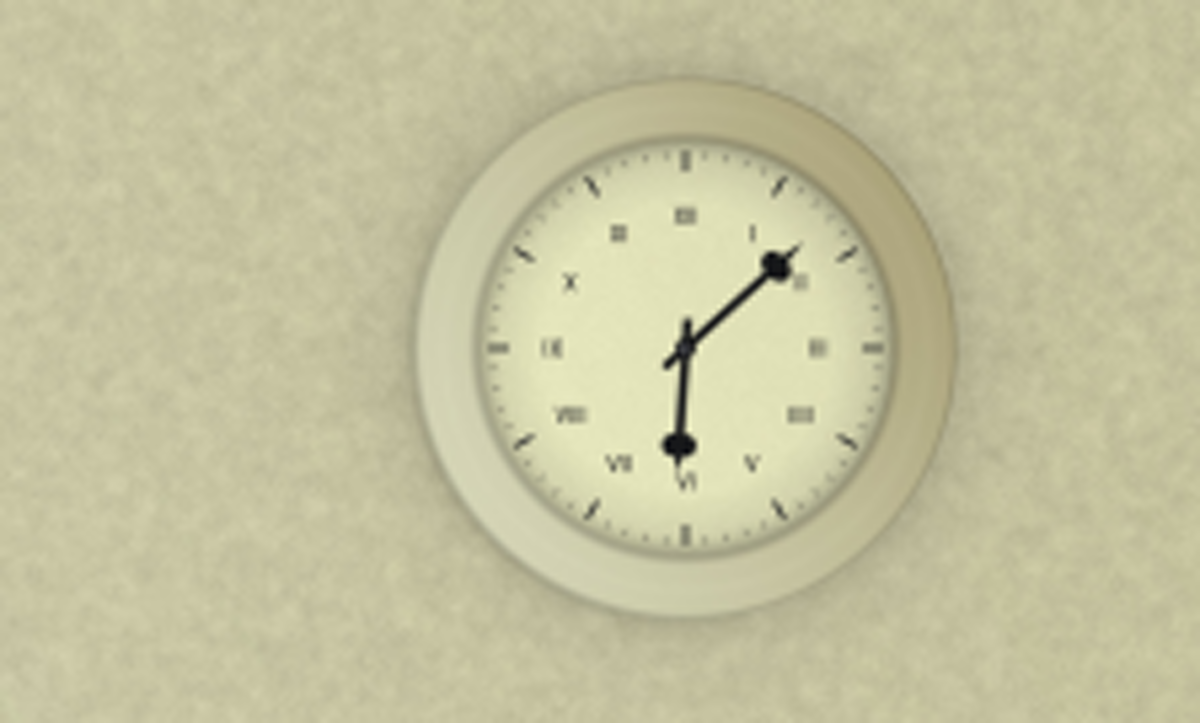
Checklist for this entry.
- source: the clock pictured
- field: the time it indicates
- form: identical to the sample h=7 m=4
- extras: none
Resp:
h=6 m=8
